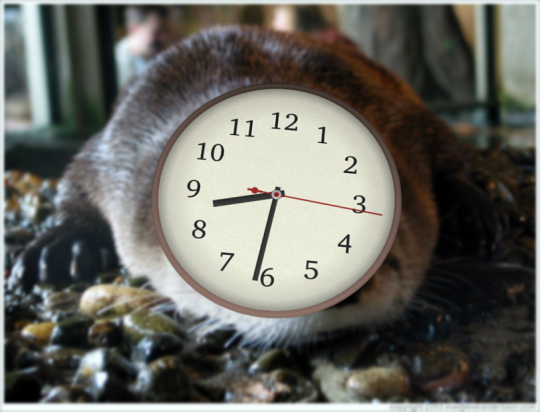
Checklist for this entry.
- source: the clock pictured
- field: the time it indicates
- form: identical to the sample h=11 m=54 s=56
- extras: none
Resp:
h=8 m=31 s=16
